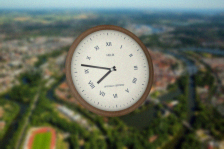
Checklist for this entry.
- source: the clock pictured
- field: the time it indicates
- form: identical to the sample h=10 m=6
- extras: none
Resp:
h=7 m=47
